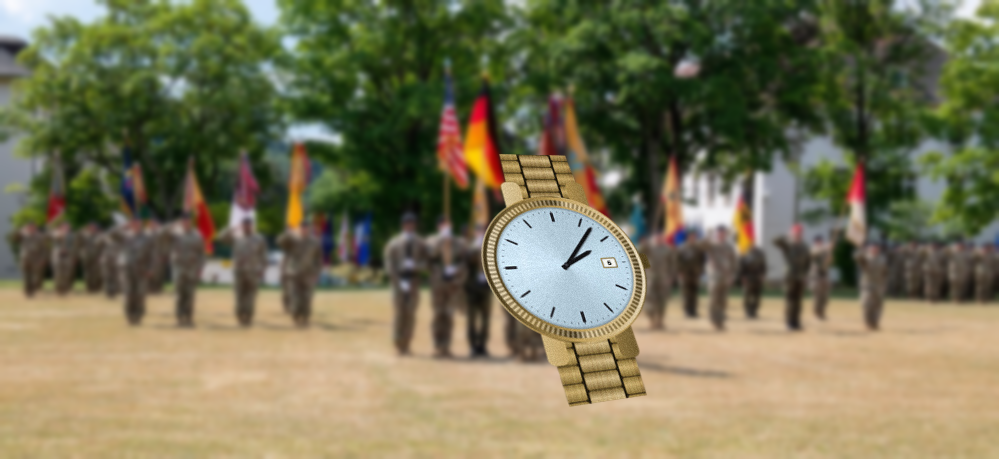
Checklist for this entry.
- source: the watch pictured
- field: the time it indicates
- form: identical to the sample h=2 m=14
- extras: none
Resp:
h=2 m=7
